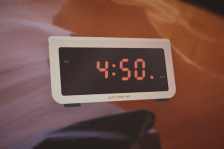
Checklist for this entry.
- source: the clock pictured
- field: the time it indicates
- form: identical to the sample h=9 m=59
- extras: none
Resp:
h=4 m=50
